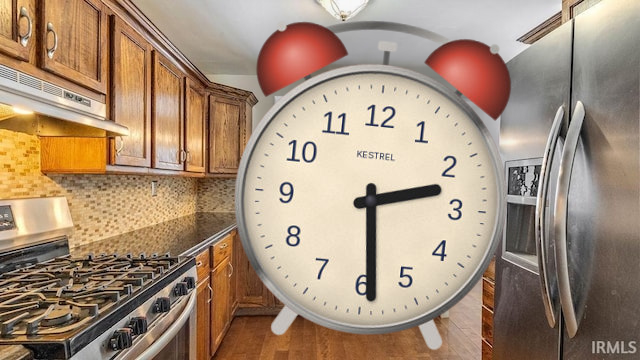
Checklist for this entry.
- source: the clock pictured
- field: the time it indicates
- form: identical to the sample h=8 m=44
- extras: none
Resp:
h=2 m=29
